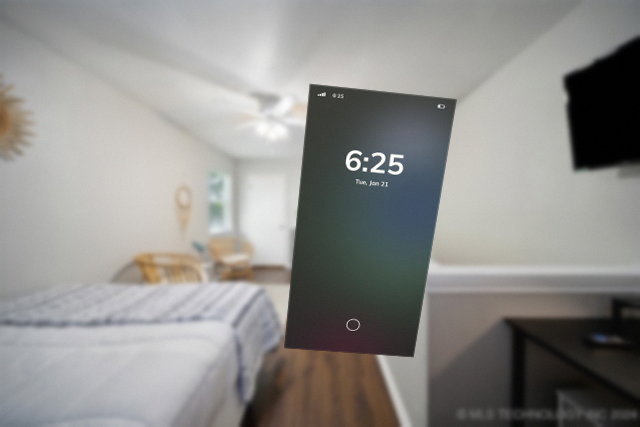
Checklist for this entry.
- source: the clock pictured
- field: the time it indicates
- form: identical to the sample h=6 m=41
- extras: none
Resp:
h=6 m=25
